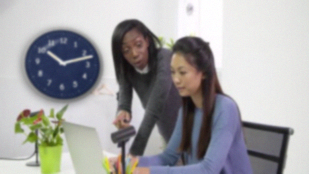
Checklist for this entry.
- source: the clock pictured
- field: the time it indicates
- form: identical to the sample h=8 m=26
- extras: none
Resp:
h=10 m=12
